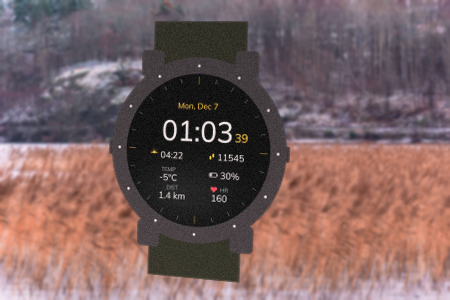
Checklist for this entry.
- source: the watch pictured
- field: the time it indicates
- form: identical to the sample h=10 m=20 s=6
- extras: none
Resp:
h=1 m=3 s=39
